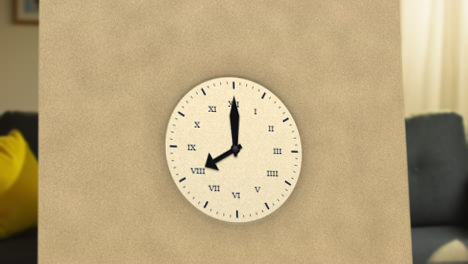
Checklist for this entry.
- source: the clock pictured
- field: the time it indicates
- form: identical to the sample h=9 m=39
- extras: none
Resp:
h=8 m=0
